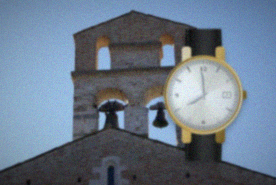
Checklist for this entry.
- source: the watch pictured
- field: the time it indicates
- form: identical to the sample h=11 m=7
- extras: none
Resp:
h=7 m=59
